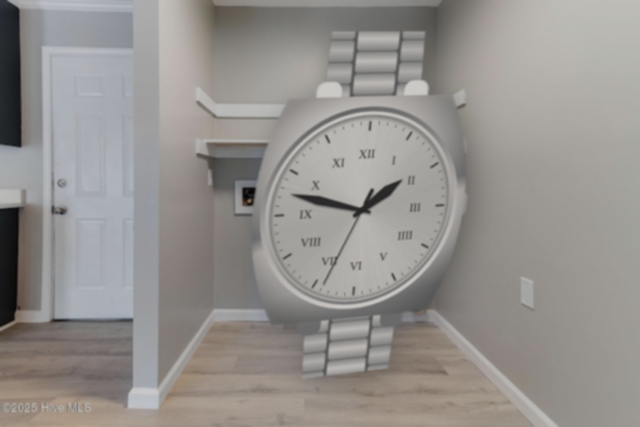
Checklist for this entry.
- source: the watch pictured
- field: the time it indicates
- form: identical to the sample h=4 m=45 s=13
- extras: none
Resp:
h=1 m=47 s=34
